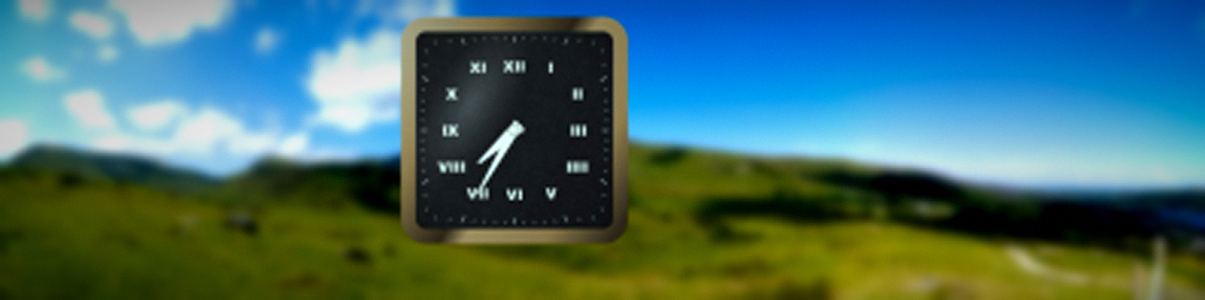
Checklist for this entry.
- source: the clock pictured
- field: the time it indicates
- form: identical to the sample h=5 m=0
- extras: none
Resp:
h=7 m=35
